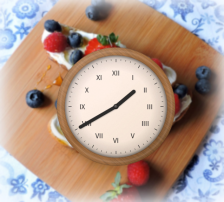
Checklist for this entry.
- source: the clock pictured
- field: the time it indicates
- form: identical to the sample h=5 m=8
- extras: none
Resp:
h=1 m=40
